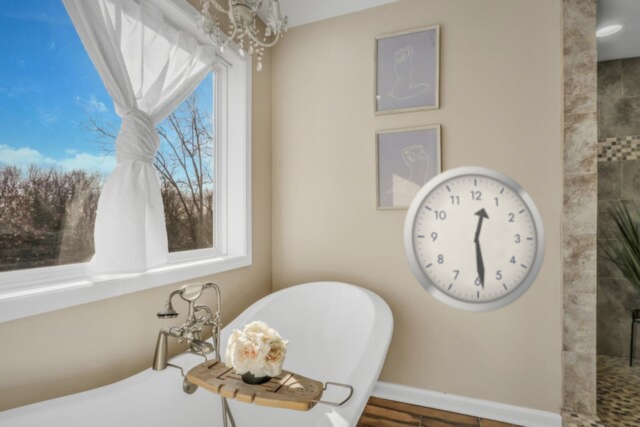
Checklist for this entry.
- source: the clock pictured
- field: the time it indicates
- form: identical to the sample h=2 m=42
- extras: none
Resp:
h=12 m=29
